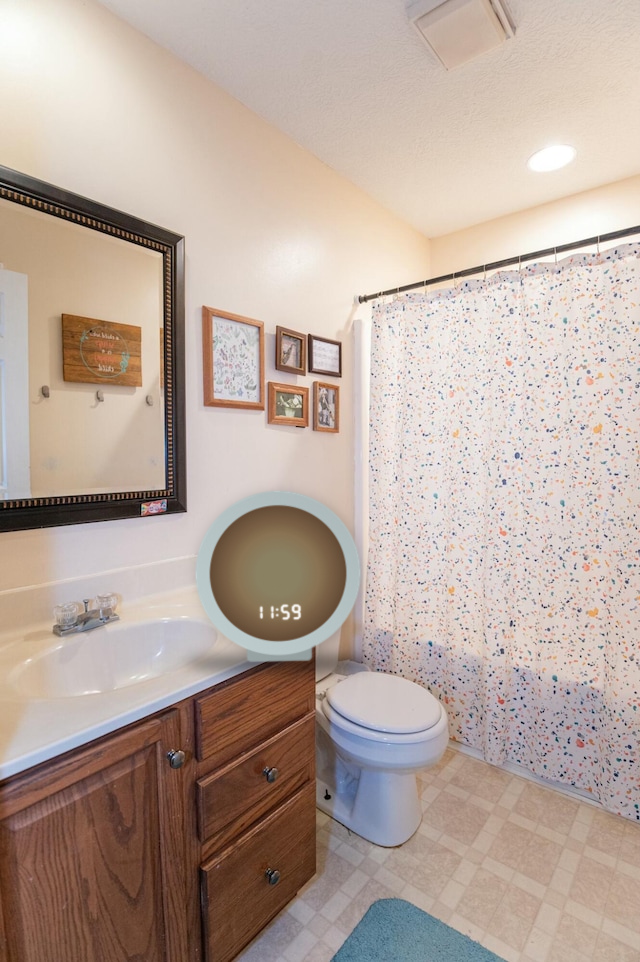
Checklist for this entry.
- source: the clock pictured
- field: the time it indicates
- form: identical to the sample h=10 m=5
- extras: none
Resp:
h=11 m=59
